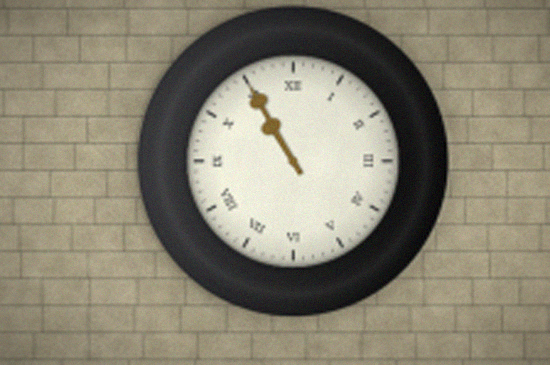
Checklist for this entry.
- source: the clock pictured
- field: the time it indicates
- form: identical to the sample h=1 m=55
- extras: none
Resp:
h=10 m=55
